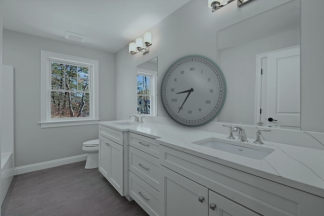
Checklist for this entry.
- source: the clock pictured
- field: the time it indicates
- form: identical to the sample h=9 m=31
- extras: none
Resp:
h=8 m=35
